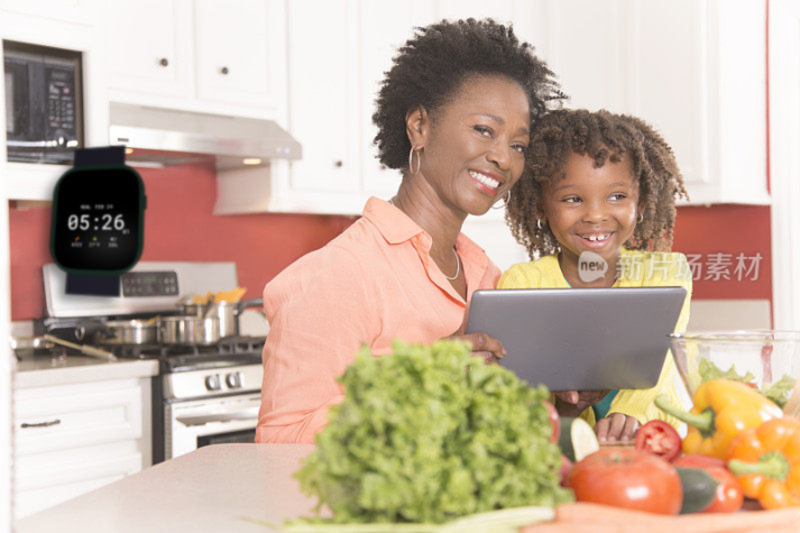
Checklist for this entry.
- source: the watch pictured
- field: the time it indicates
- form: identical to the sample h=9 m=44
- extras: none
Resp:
h=5 m=26
